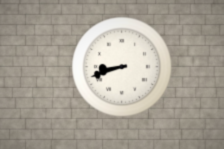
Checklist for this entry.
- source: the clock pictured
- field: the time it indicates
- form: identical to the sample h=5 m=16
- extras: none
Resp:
h=8 m=42
